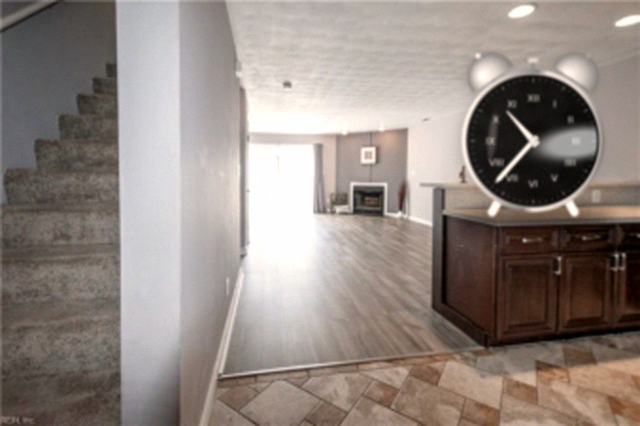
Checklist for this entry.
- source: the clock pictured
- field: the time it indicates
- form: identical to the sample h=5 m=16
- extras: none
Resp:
h=10 m=37
